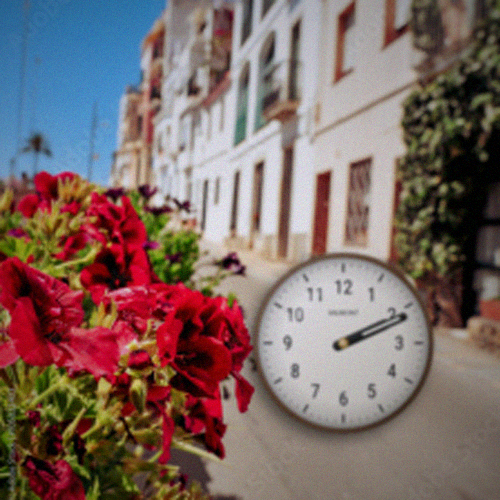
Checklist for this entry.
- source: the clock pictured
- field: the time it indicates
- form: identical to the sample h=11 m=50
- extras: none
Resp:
h=2 m=11
